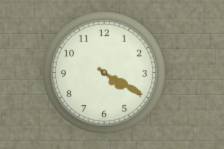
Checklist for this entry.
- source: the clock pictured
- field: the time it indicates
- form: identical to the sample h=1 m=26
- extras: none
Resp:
h=4 m=20
